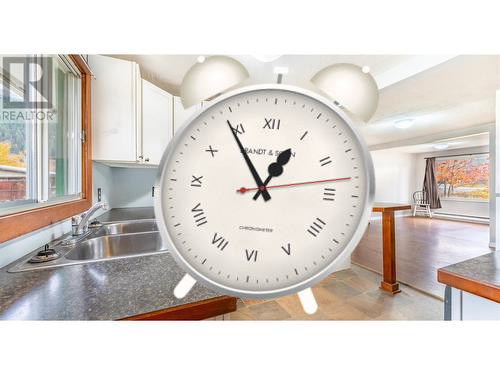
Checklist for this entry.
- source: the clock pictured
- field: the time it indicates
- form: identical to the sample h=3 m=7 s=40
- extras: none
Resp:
h=12 m=54 s=13
